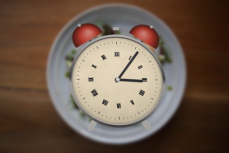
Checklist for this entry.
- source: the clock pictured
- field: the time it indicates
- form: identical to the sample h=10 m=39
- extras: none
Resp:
h=3 m=6
